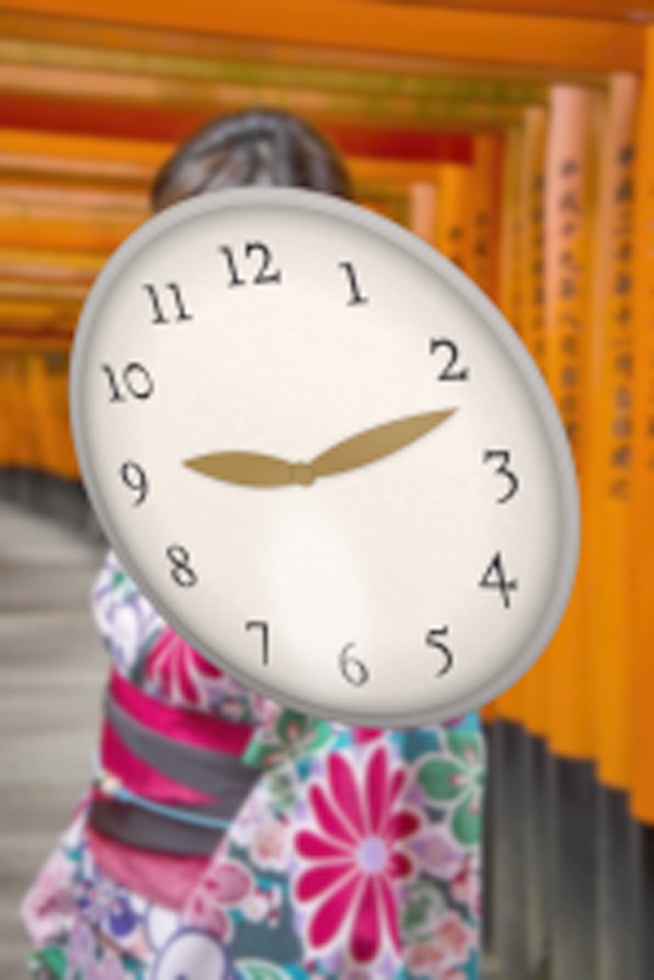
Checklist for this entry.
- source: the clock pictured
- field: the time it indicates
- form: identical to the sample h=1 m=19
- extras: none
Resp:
h=9 m=12
